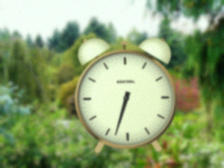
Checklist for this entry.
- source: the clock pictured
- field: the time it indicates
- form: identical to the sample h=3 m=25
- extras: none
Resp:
h=6 m=33
